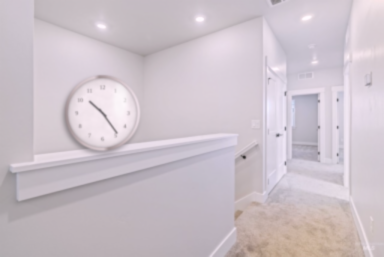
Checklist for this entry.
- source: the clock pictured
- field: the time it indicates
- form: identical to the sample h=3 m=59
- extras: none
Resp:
h=10 m=24
